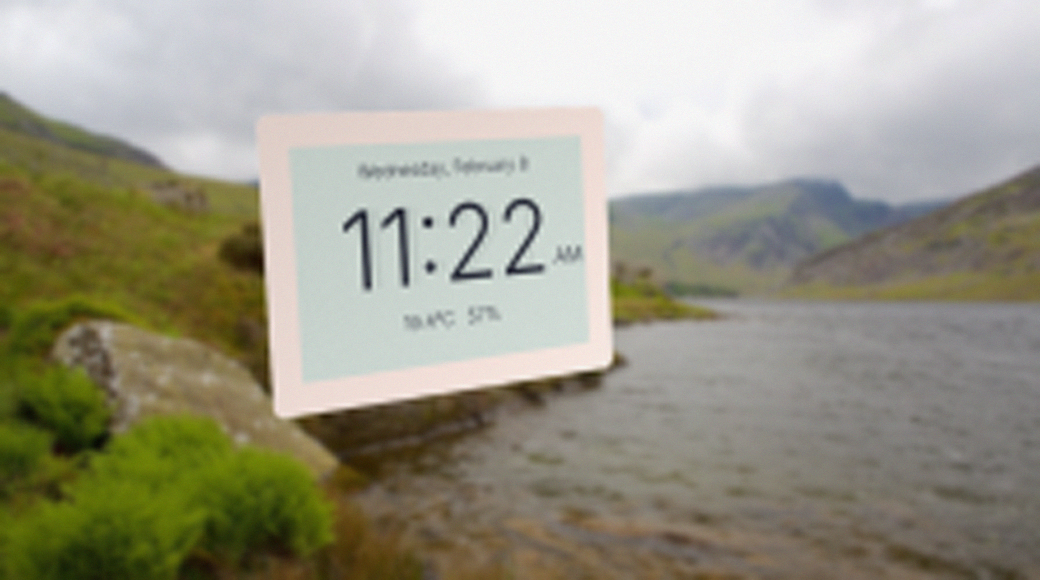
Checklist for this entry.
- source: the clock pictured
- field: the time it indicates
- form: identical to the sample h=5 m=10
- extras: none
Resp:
h=11 m=22
